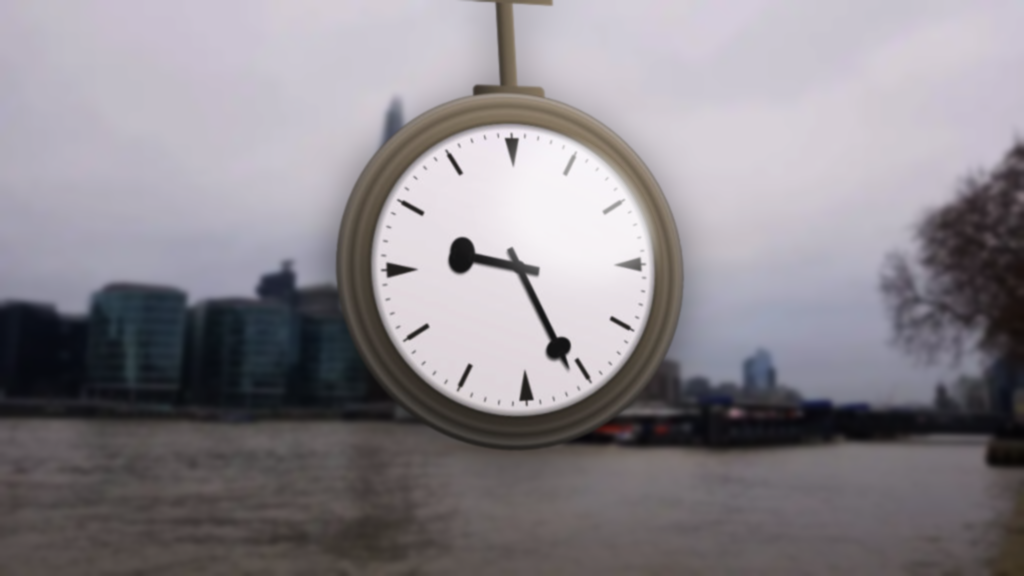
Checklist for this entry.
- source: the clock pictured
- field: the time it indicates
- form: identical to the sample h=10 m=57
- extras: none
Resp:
h=9 m=26
